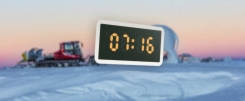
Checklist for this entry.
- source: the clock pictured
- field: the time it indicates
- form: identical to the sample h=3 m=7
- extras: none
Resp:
h=7 m=16
